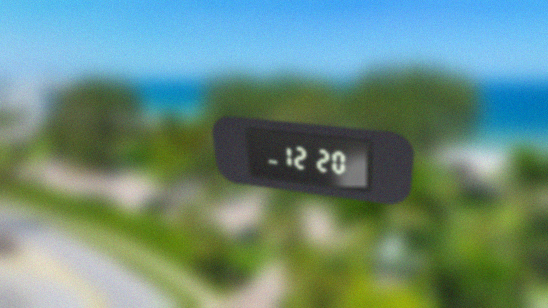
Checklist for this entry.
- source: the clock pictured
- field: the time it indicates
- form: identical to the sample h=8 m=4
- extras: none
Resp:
h=12 m=20
